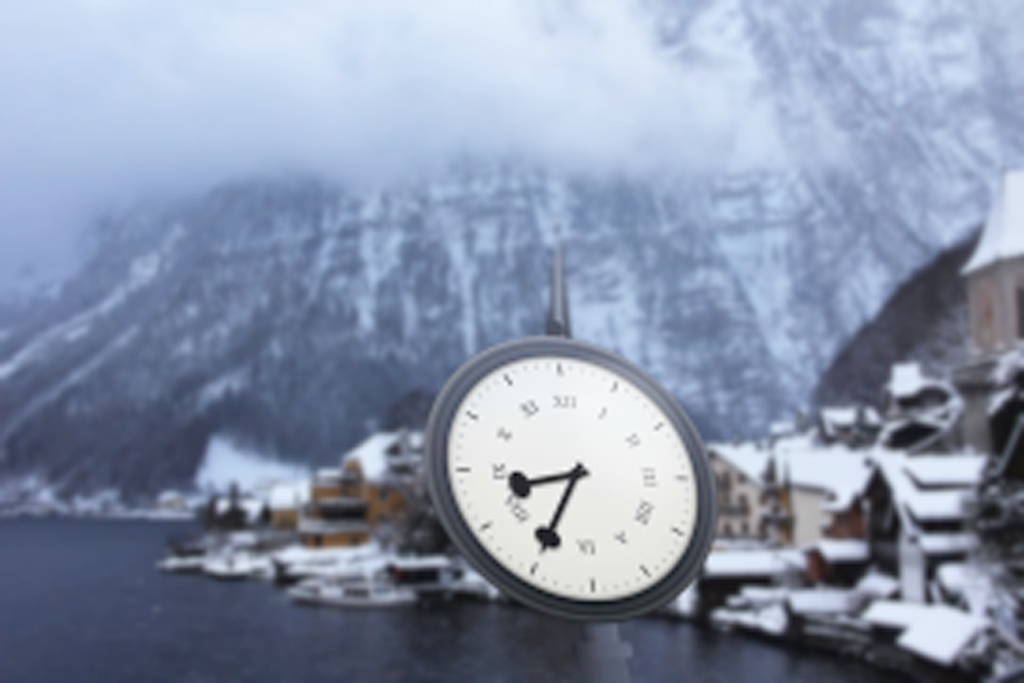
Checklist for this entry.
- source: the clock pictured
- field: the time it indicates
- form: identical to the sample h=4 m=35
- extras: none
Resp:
h=8 m=35
